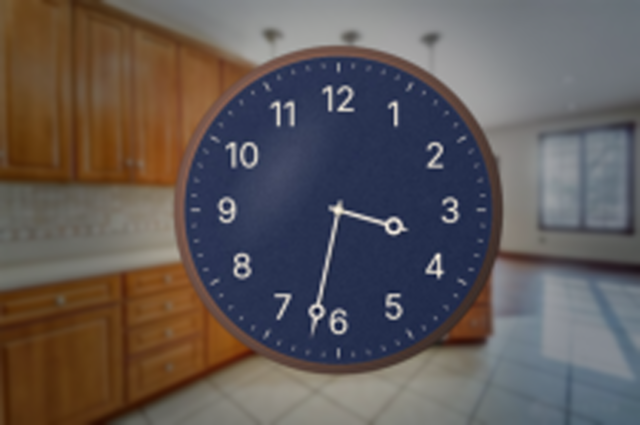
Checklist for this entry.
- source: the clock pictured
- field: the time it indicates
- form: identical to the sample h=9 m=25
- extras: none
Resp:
h=3 m=32
